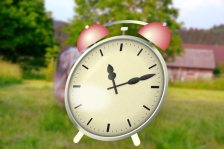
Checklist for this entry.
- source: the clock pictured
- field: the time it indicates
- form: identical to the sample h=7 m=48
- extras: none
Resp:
h=11 m=12
